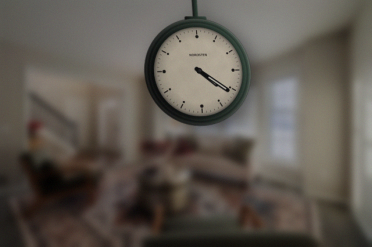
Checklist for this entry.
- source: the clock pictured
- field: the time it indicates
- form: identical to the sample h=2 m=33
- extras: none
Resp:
h=4 m=21
